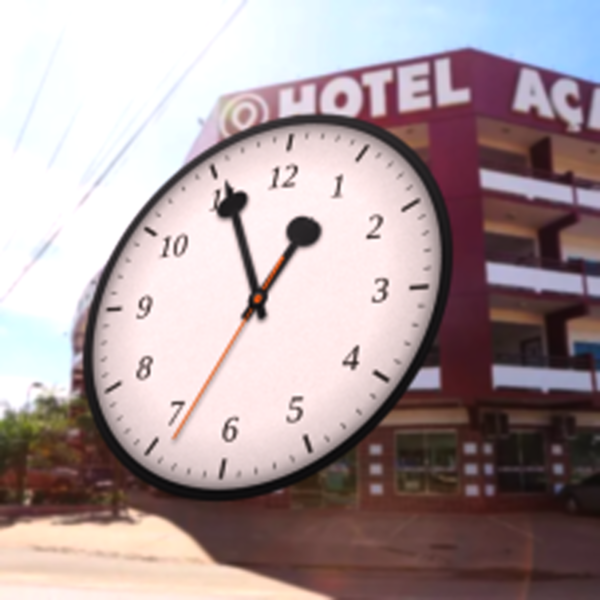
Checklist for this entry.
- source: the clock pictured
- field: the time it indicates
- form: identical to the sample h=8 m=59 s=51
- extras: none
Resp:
h=12 m=55 s=34
